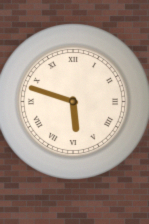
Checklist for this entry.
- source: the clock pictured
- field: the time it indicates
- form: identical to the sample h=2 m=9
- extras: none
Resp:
h=5 m=48
